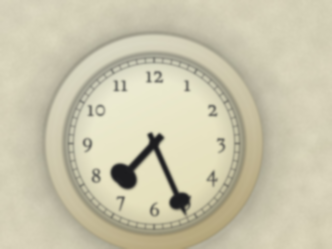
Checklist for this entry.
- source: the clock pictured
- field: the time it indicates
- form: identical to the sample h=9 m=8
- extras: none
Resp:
h=7 m=26
